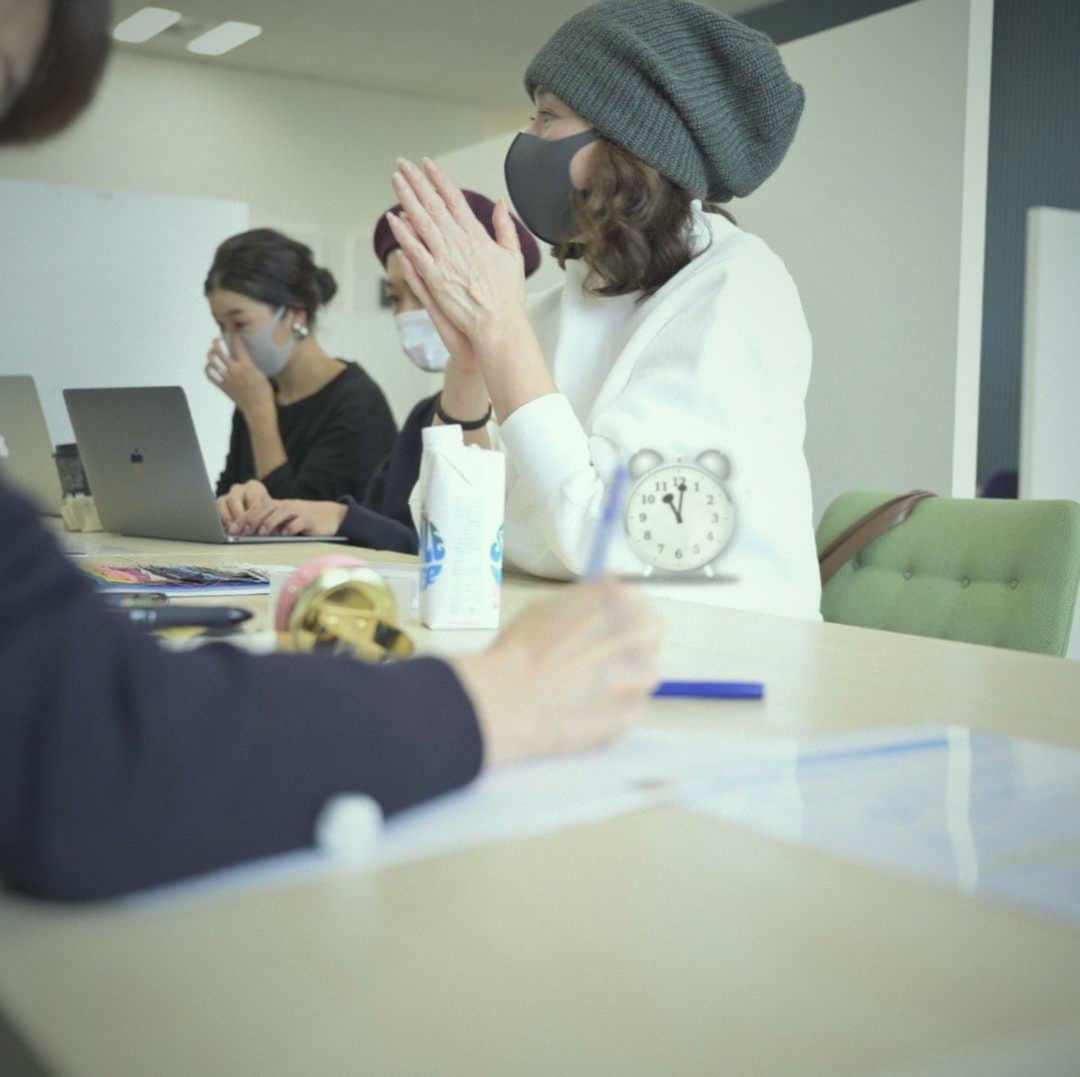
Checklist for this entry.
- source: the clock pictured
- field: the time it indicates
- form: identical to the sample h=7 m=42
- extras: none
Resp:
h=11 m=1
